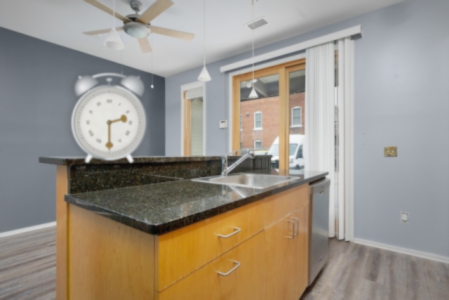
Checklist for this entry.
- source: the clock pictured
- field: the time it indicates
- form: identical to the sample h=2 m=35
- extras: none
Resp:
h=2 m=30
